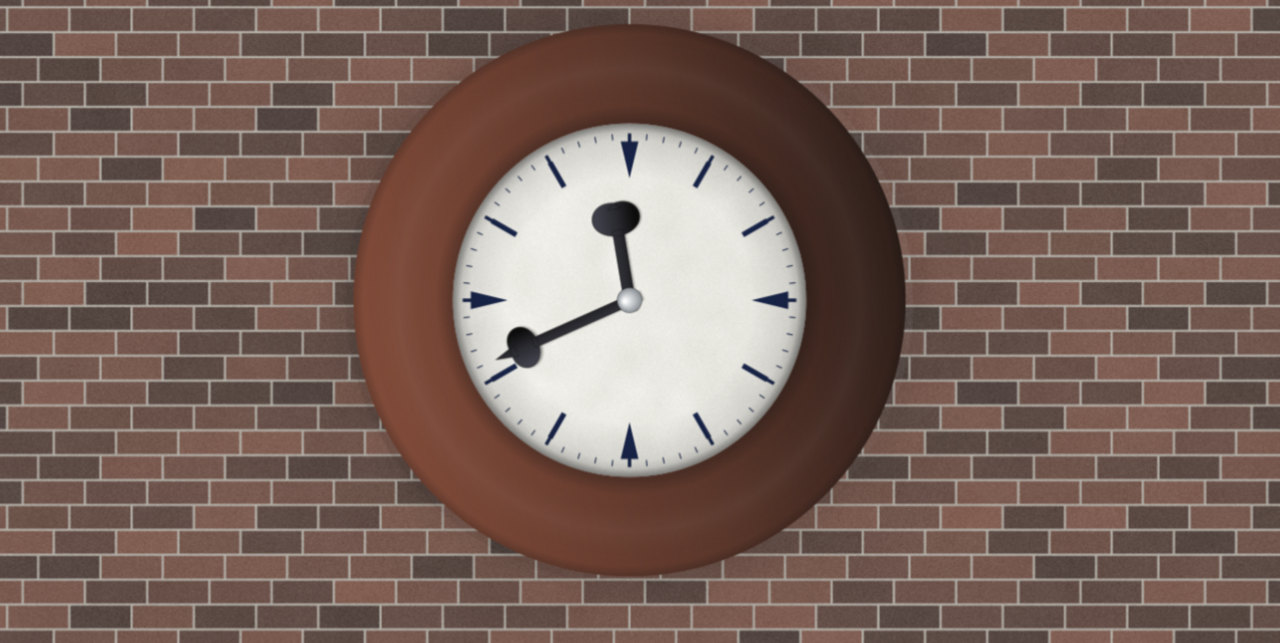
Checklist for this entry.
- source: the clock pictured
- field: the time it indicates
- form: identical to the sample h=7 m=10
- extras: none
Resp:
h=11 m=41
